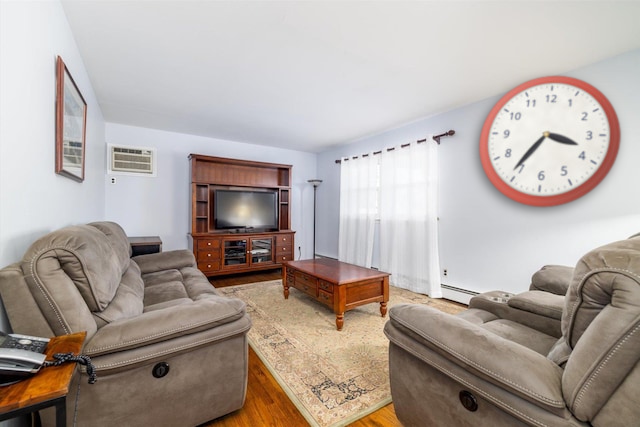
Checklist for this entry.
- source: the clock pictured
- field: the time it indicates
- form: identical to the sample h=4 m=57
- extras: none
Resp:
h=3 m=36
